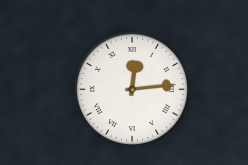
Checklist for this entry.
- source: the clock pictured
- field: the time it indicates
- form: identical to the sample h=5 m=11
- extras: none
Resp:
h=12 m=14
